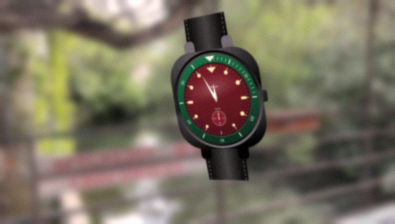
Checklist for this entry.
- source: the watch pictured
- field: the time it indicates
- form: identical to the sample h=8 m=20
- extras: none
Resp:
h=11 m=56
